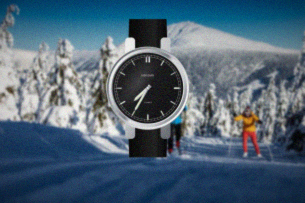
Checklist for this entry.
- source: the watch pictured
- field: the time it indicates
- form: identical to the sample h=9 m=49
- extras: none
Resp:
h=7 m=35
